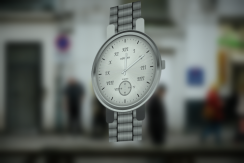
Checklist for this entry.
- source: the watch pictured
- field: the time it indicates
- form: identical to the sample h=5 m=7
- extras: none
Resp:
h=12 m=10
